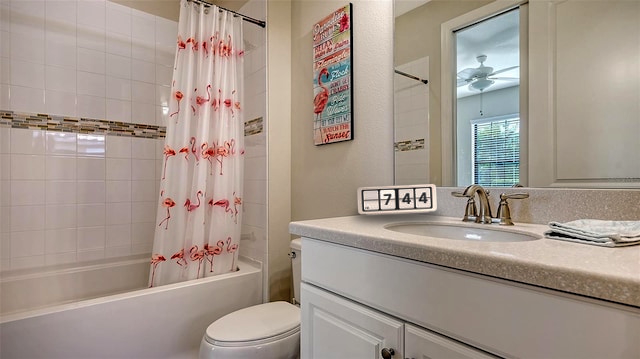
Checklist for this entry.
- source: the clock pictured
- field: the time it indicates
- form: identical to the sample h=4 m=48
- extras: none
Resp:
h=7 m=44
